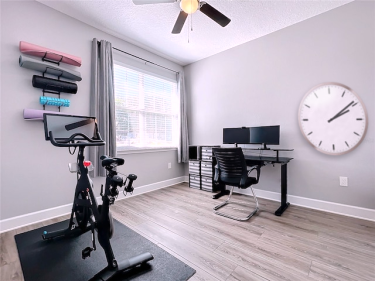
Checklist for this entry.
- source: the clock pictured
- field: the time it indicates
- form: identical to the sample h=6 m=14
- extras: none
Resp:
h=2 m=9
